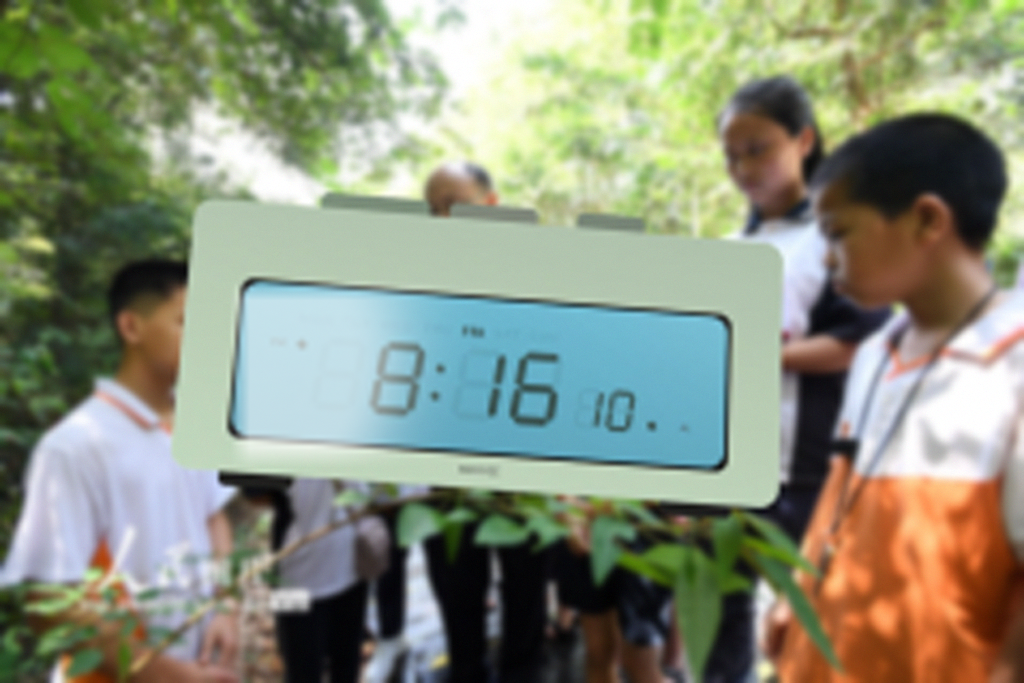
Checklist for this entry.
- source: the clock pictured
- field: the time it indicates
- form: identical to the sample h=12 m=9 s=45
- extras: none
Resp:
h=8 m=16 s=10
